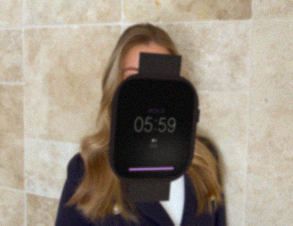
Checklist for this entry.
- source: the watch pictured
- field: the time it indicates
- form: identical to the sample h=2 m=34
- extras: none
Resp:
h=5 m=59
